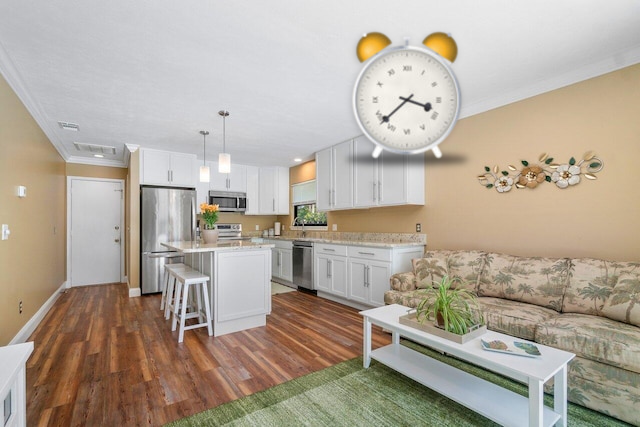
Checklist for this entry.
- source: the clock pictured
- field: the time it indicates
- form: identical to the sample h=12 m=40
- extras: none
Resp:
h=3 m=38
